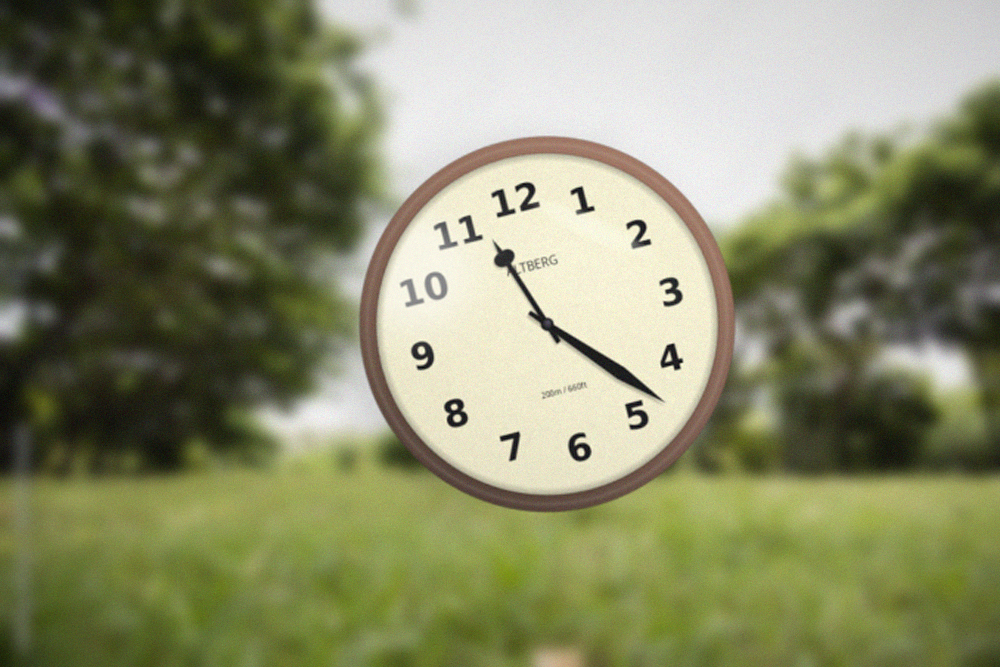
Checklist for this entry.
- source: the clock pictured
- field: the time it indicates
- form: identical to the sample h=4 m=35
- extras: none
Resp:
h=11 m=23
